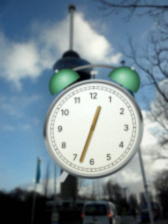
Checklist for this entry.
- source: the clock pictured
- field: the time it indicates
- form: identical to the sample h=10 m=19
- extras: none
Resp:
h=12 m=33
